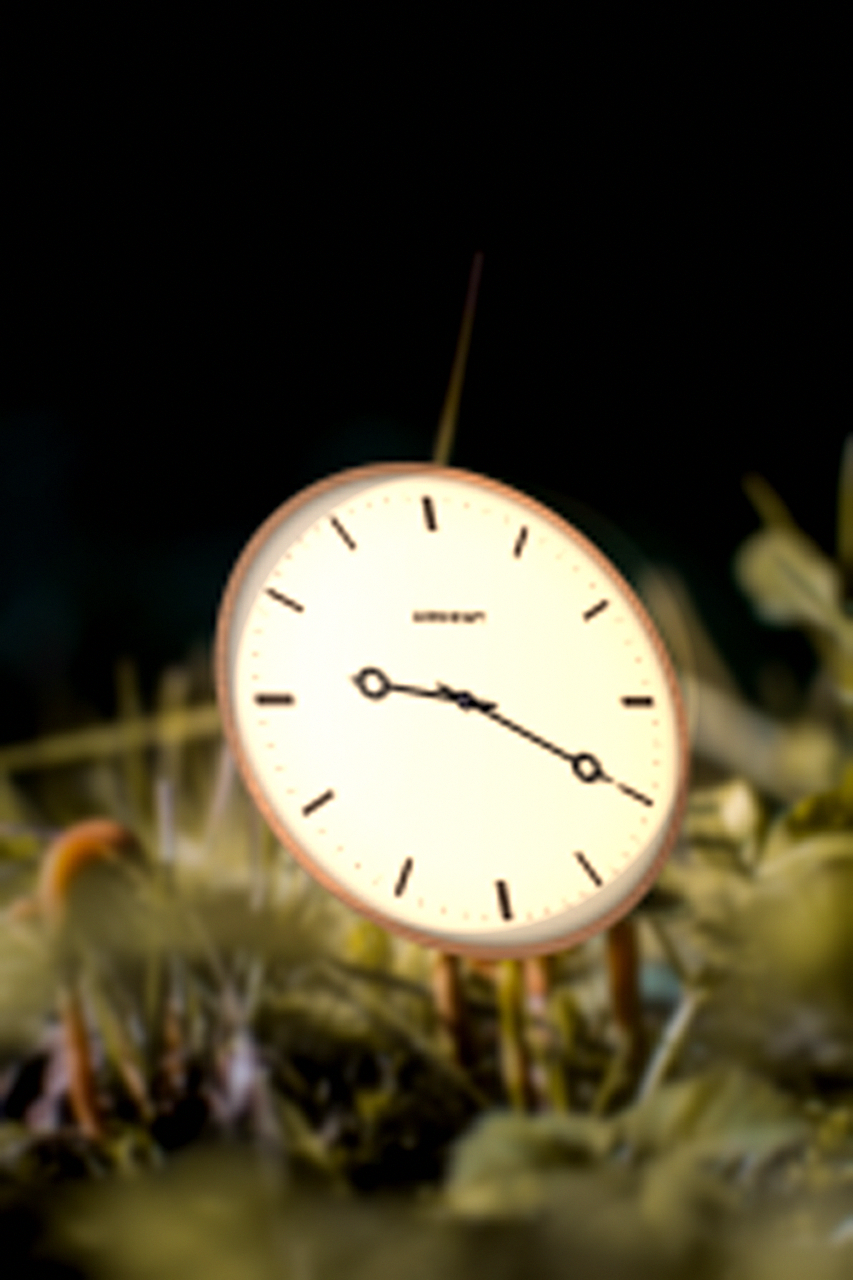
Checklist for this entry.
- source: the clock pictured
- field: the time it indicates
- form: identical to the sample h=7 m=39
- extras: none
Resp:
h=9 m=20
